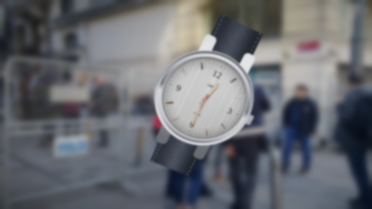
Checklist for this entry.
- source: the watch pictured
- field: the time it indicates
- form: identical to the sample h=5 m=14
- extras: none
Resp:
h=12 m=30
